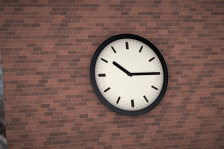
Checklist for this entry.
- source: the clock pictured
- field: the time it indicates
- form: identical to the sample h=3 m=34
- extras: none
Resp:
h=10 m=15
